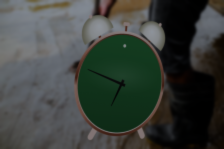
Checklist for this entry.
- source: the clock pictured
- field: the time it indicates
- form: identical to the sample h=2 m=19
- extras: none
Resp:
h=6 m=48
